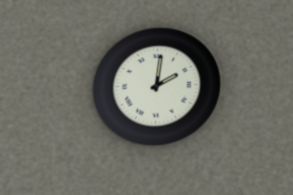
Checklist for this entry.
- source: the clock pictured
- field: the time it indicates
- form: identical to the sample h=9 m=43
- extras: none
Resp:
h=2 m=1
